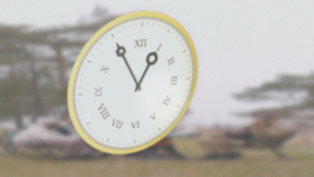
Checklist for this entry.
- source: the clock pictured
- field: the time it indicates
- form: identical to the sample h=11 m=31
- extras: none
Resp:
h=12 m=55
